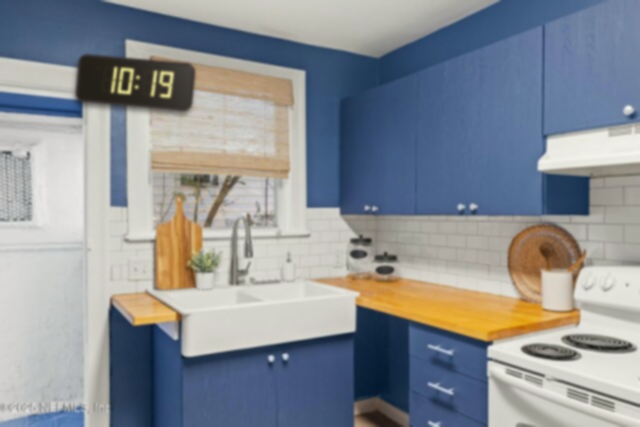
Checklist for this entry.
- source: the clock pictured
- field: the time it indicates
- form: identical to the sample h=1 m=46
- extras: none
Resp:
h=10 m=19
